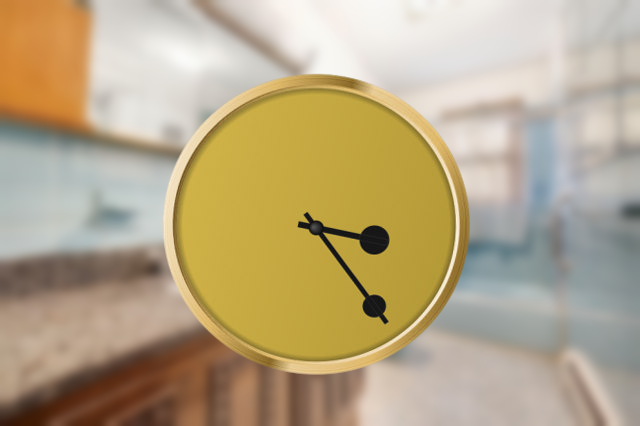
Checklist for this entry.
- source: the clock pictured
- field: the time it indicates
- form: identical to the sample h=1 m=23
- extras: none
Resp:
h=3 m=24
